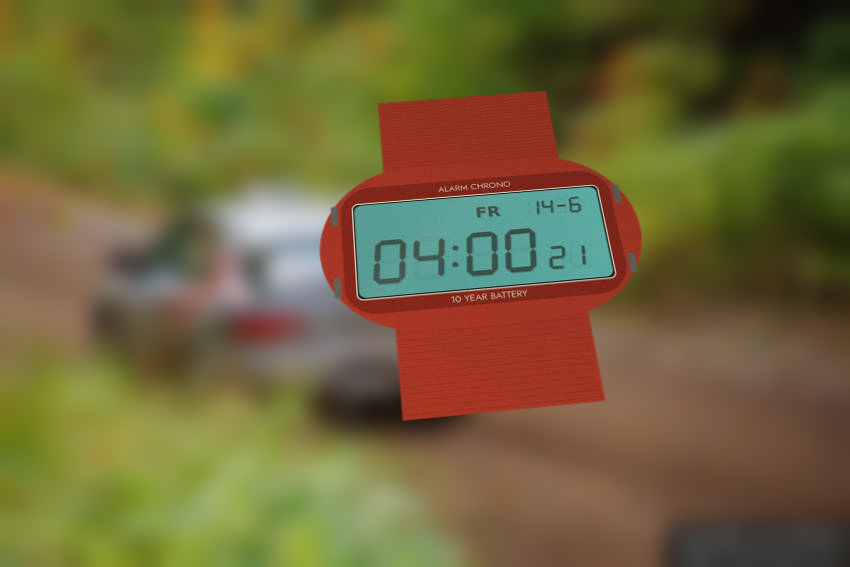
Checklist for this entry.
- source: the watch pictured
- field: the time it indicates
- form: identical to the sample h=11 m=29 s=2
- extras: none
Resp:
h=4 m=0 s=21
